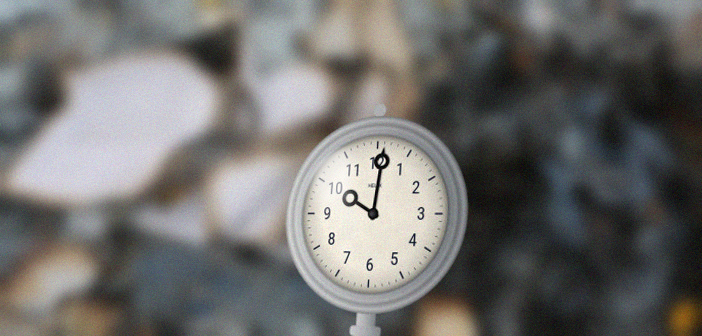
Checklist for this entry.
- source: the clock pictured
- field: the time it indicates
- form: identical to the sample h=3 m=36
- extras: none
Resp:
h=10 m=1
